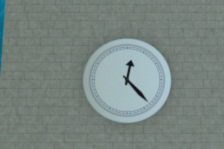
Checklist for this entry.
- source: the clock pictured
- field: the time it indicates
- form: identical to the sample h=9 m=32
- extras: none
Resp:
h=12 m=23
